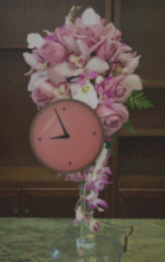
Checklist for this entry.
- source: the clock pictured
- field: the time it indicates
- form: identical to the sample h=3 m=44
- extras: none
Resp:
h=8 m=57
